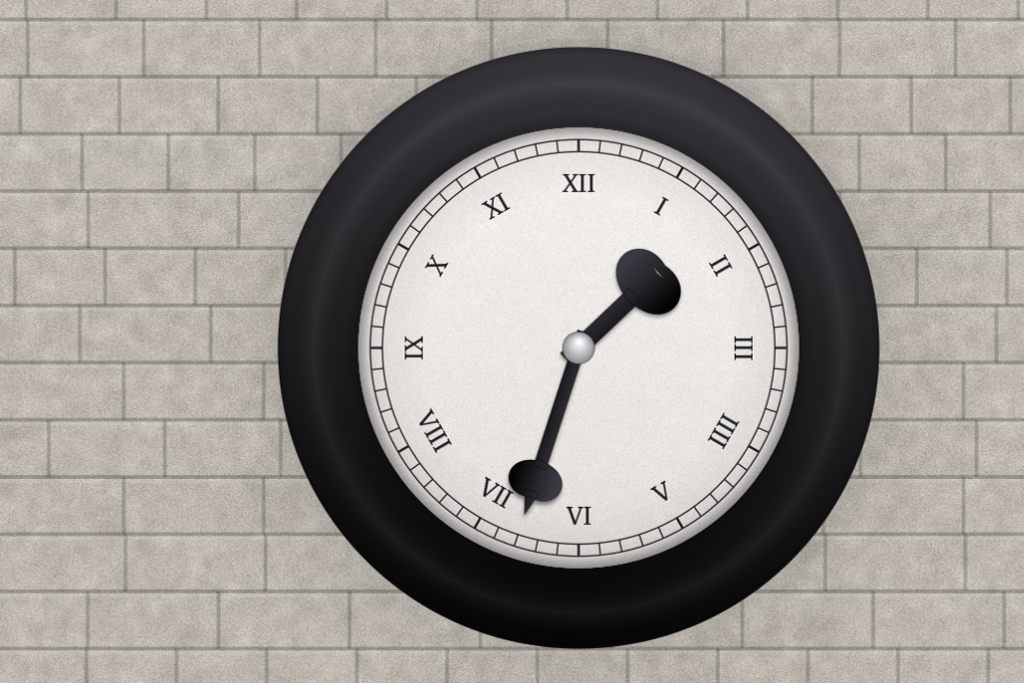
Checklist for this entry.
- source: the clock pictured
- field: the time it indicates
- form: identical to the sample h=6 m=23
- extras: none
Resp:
h=1 m=33
